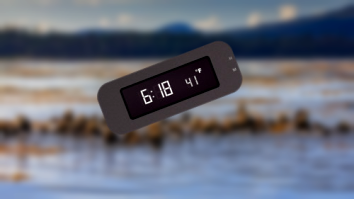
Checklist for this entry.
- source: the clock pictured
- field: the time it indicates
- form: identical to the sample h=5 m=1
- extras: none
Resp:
h=6 m=18
